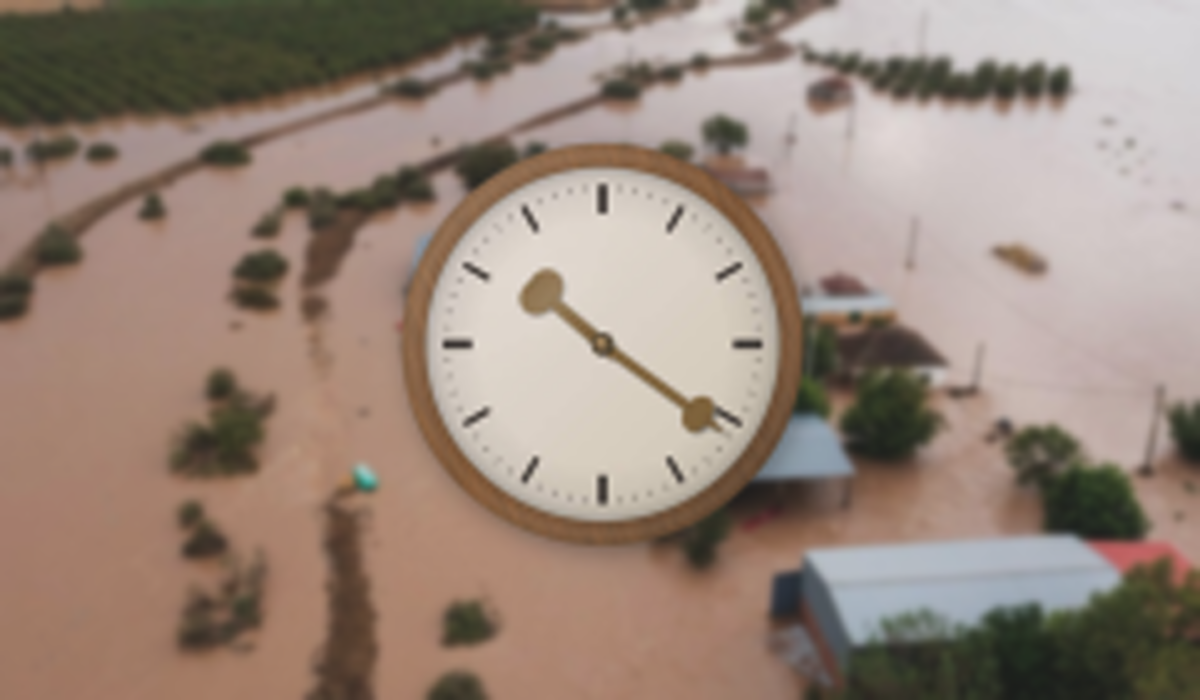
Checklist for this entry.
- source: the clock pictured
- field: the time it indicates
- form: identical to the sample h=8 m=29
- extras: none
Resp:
h=10 m=21
